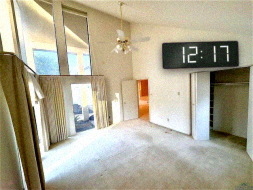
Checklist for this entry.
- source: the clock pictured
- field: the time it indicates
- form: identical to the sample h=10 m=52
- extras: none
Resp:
h=12 m=17
